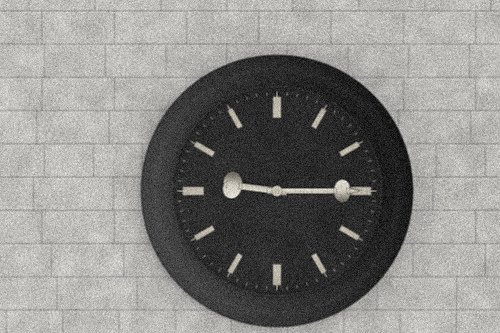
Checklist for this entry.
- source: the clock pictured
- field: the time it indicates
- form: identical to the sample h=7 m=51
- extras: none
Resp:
h=9 m=15
